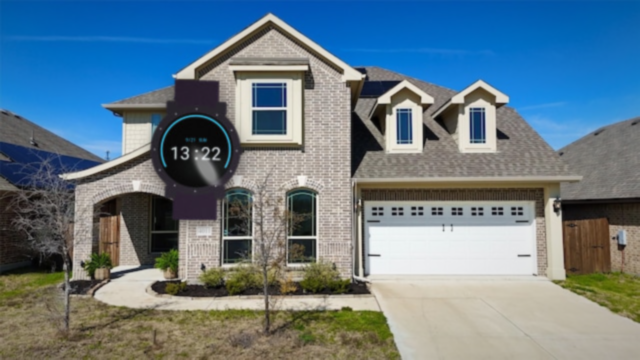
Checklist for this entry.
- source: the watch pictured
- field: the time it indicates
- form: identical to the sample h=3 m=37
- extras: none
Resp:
h=13 m=22
